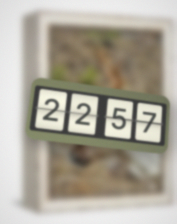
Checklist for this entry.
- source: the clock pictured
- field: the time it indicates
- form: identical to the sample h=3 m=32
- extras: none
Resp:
h=22 m=57
